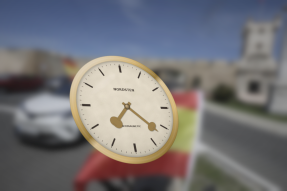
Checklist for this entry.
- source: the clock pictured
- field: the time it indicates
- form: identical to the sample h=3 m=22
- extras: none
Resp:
h=7 m=22
